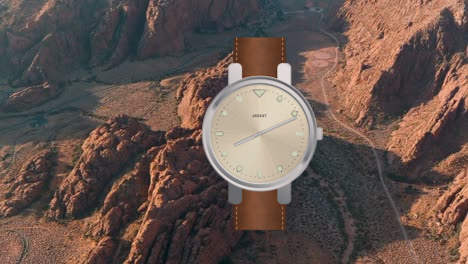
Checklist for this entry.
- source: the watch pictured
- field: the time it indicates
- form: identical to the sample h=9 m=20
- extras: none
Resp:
h=8 m=11
